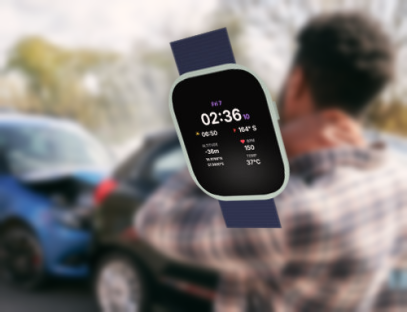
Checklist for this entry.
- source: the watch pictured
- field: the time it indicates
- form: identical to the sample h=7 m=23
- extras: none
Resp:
h=2 m=36
